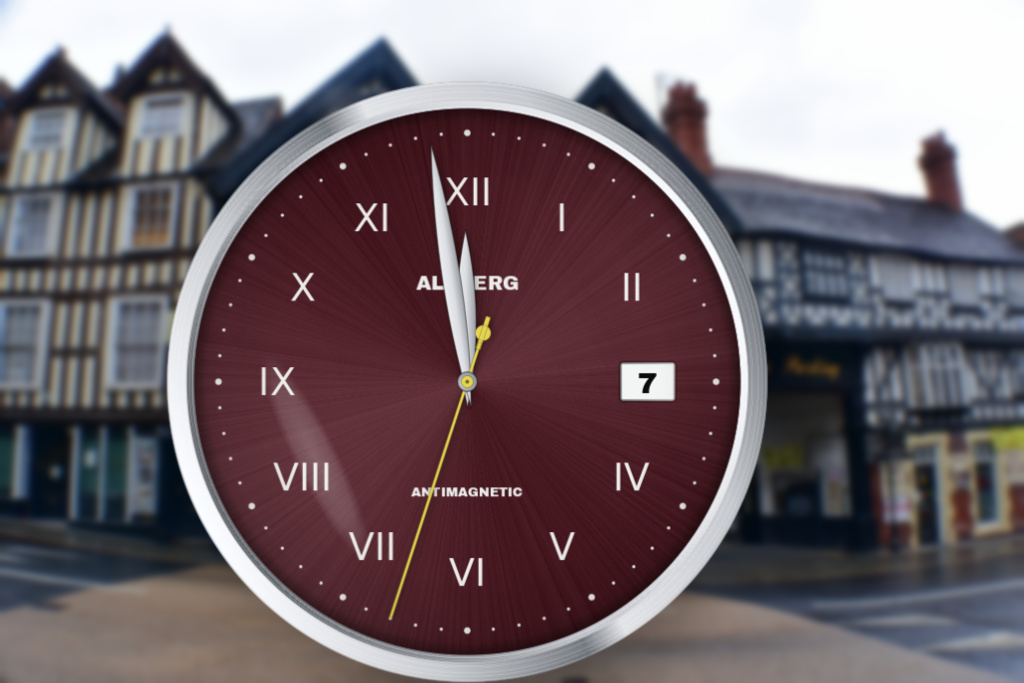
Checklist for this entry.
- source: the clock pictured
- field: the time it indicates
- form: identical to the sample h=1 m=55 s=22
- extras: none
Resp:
h=11 m=58 s=33
